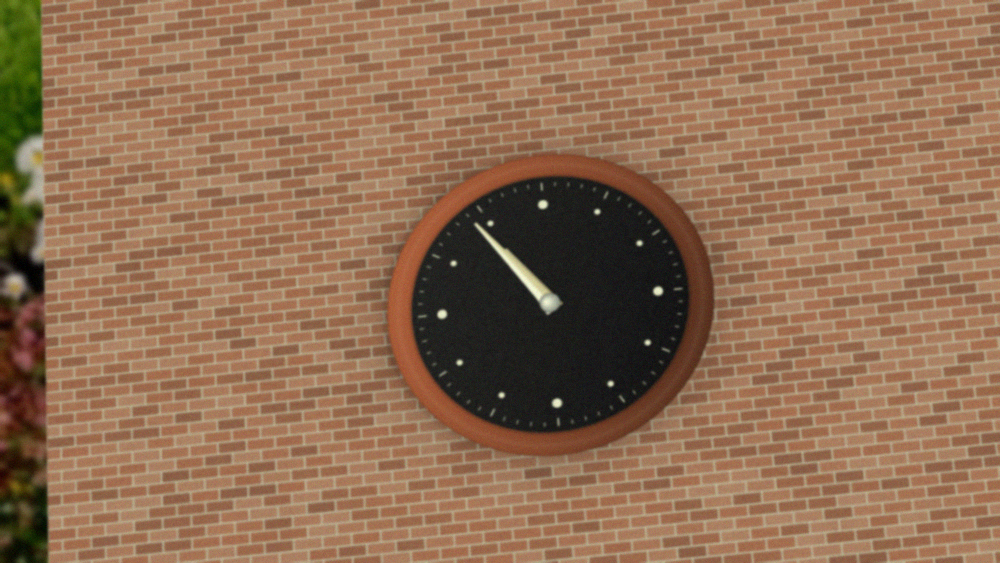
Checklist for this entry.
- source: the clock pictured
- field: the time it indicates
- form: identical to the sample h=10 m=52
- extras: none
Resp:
h=10 m=54
